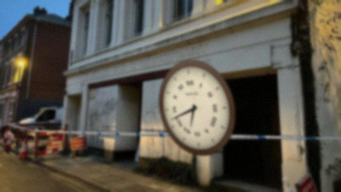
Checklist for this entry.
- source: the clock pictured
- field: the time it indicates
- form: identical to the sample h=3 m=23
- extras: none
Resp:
h=6 m=42
